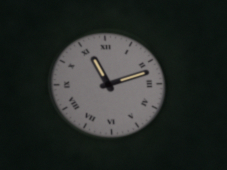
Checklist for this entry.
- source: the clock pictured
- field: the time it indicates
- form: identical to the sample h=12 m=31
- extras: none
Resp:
h=11 m=12
